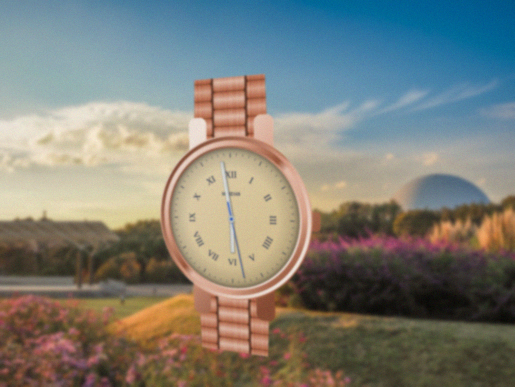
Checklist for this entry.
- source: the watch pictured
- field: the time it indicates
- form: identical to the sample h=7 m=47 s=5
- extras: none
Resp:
h=5 m=58 s=28
